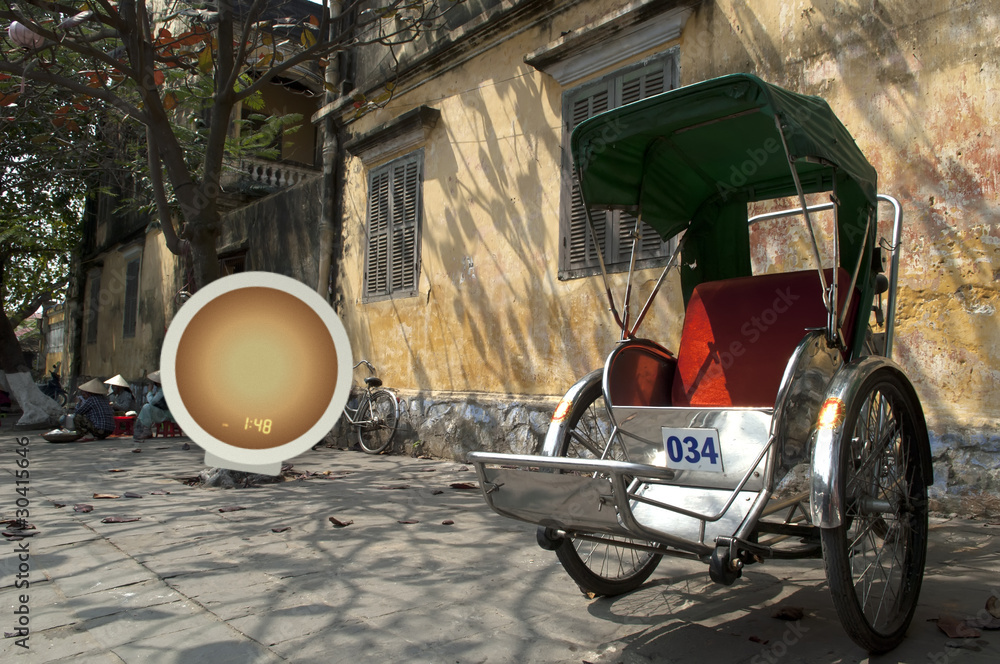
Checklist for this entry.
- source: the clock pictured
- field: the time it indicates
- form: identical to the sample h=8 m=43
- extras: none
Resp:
h=1 m=48
